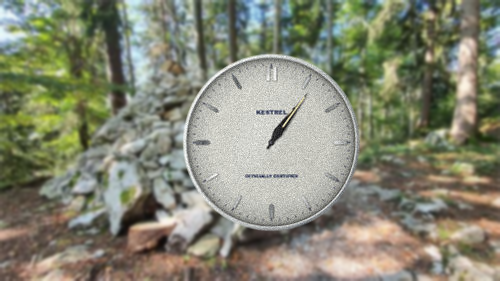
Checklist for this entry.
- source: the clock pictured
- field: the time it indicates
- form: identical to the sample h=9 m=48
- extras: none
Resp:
h=1 m=6
